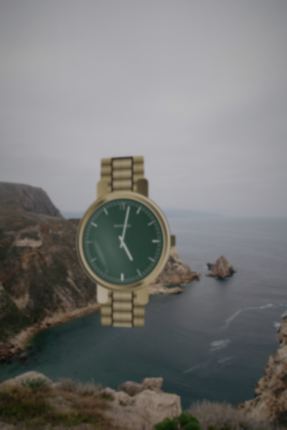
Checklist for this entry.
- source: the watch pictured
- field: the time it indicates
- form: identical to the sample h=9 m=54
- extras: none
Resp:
h=5 m=2
